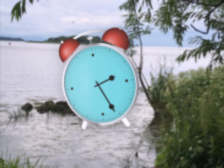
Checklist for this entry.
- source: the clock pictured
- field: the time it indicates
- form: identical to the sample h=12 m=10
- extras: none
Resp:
h=2 m=26
